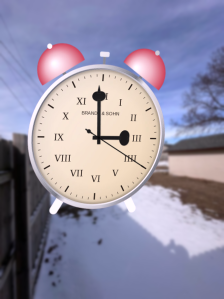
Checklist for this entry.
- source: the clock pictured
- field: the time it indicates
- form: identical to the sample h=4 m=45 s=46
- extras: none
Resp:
h=2 m=59 s=20
